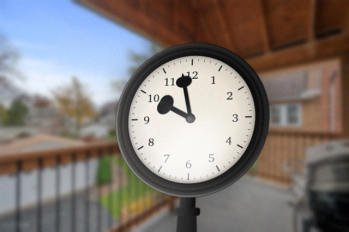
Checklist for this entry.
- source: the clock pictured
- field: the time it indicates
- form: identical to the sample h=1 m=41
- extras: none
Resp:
h=9 m=58
